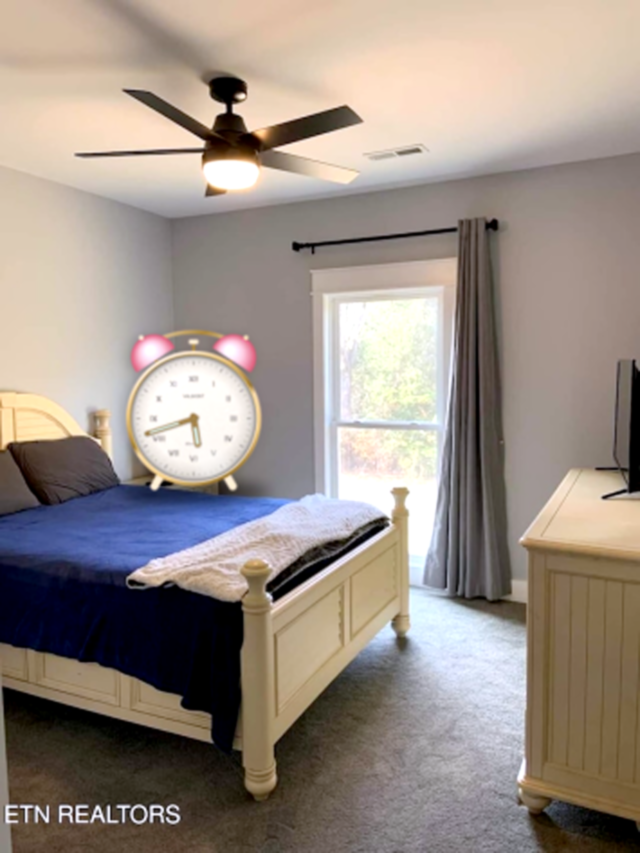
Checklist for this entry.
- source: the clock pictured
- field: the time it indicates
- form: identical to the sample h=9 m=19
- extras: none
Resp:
h=5 m=42
